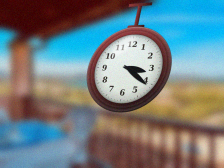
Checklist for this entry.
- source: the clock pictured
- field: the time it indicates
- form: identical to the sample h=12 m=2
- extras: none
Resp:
h=3 m=21
